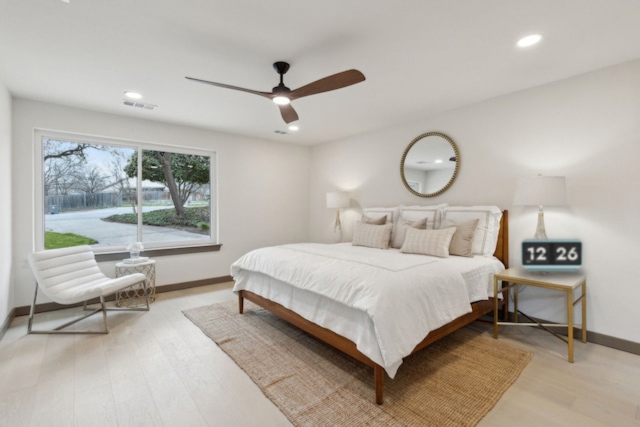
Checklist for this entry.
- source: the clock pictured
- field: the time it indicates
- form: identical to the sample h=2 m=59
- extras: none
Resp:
h=12 m=26
